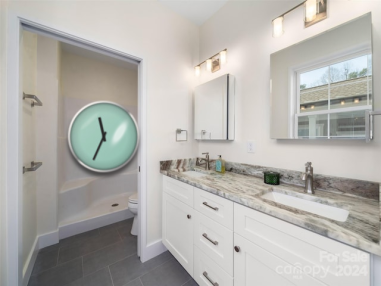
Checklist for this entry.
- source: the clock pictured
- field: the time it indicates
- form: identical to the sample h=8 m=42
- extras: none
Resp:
h=11 m=34
